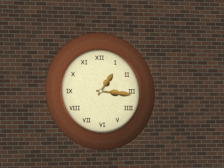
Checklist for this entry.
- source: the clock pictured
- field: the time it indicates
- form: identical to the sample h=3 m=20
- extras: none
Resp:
h=1 m=16
